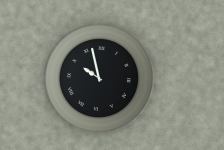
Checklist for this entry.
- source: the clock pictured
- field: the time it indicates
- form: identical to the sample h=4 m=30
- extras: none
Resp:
h=9 m=57
